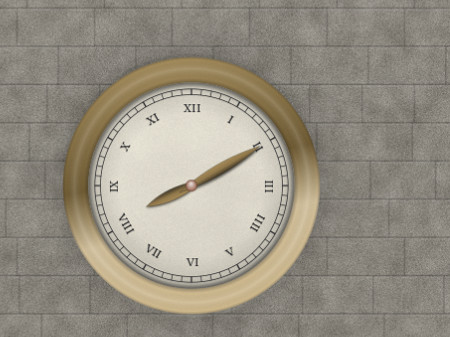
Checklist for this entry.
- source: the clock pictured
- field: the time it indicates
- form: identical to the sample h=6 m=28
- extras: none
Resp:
h=8 m=10
